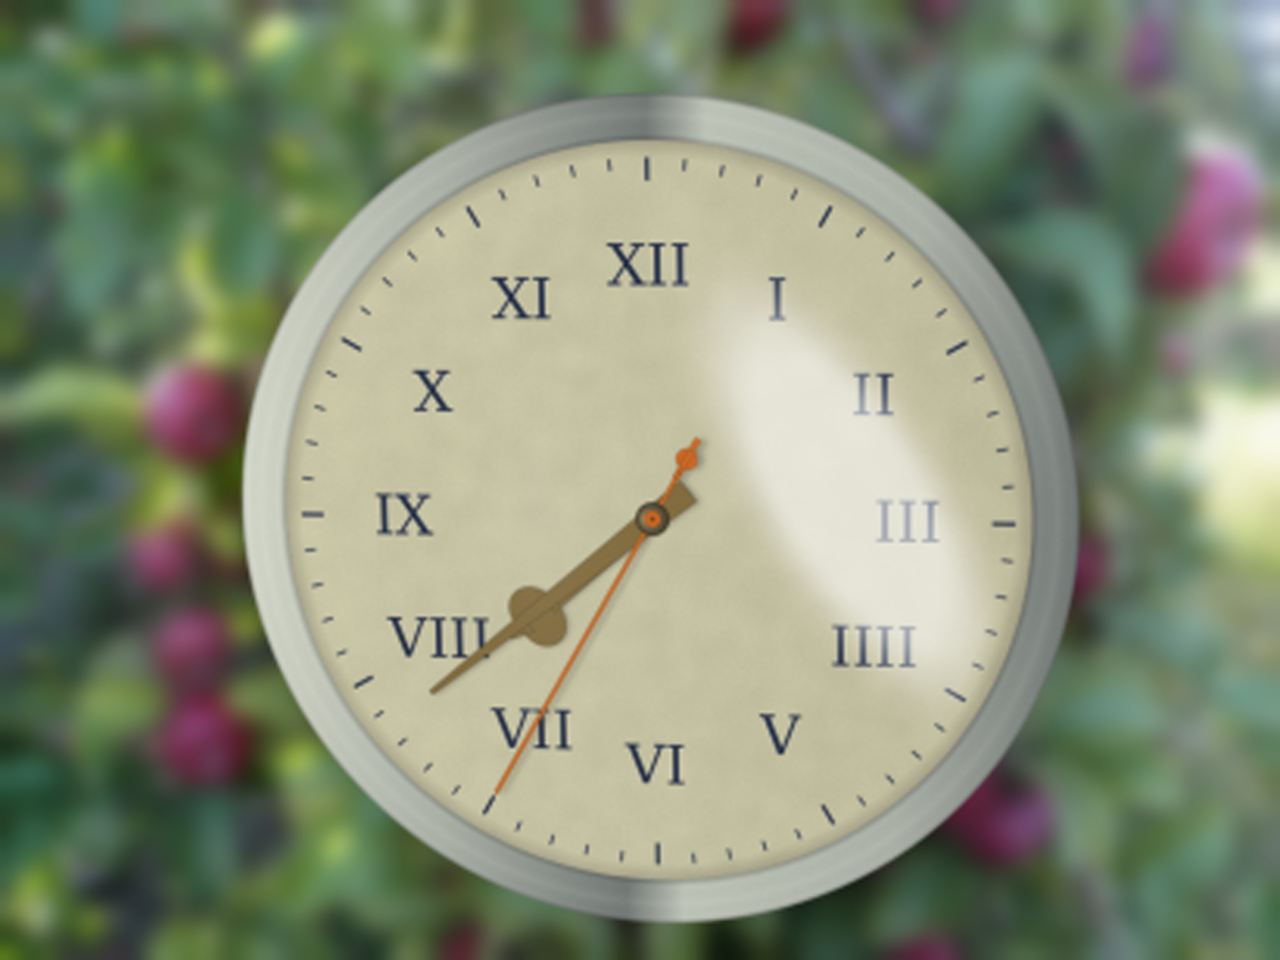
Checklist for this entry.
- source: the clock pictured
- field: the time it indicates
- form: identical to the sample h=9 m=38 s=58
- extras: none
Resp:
h=7 m=38 s=35
